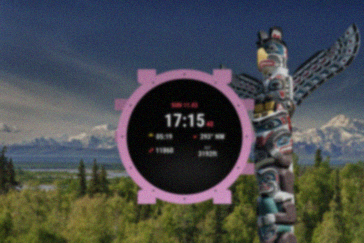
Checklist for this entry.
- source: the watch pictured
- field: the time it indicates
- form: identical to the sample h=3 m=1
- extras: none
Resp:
h=17 m=15
